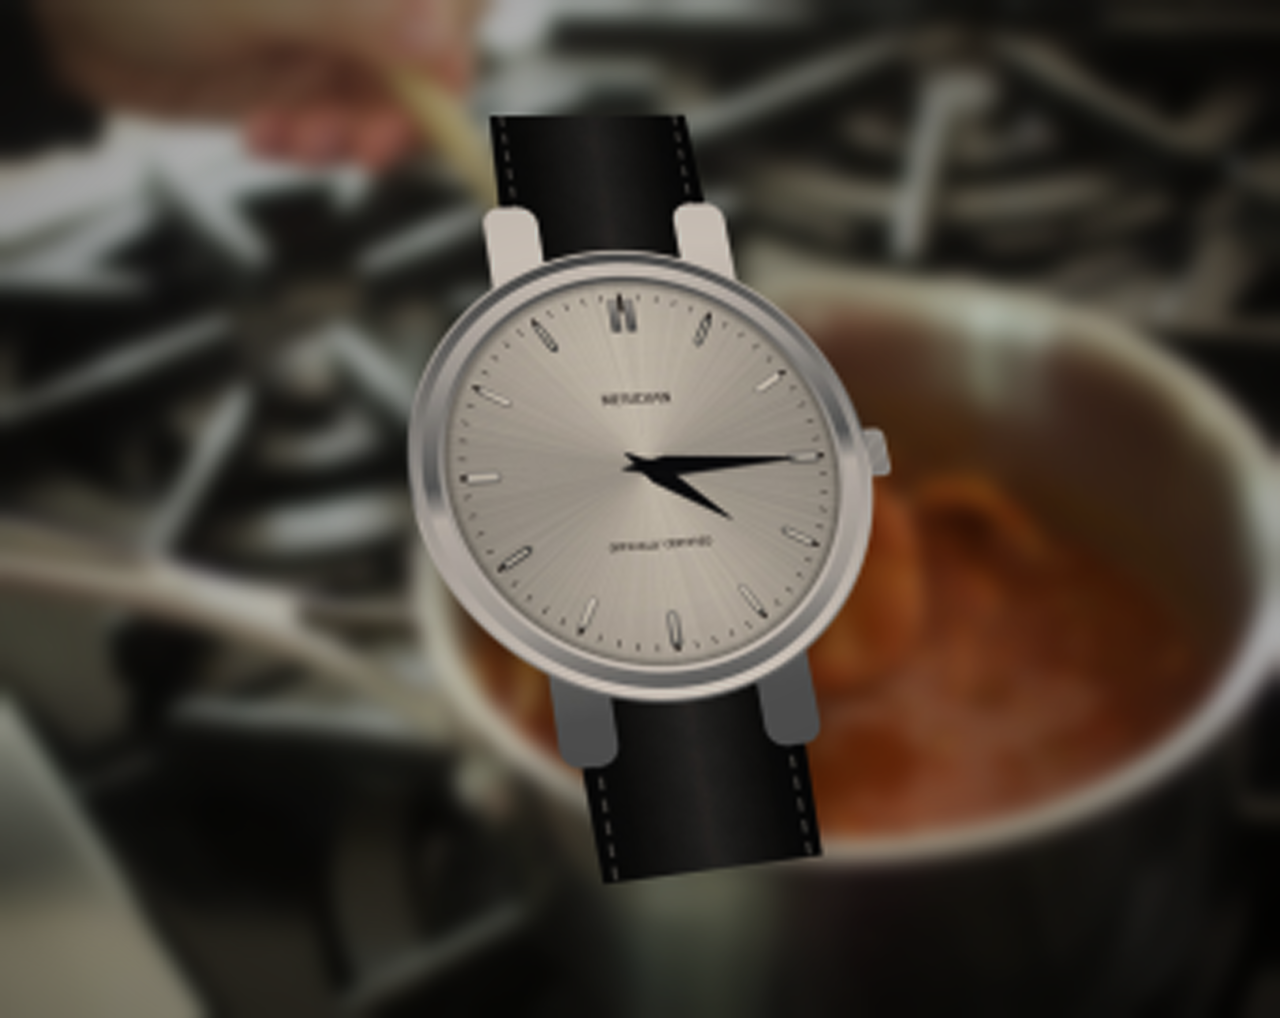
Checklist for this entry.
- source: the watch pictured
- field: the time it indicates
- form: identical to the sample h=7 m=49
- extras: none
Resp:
h=4 m=15
